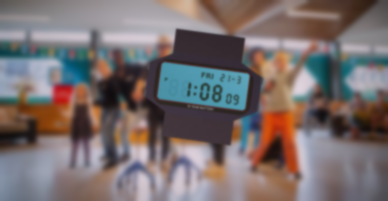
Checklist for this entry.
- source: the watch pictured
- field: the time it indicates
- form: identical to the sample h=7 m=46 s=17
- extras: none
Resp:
h=1 m=8 s=9
